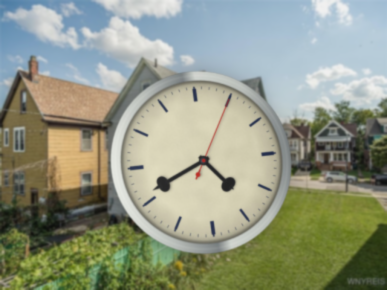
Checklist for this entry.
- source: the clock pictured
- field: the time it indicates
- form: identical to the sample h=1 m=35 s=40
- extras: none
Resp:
h=4 m=41 s=5
